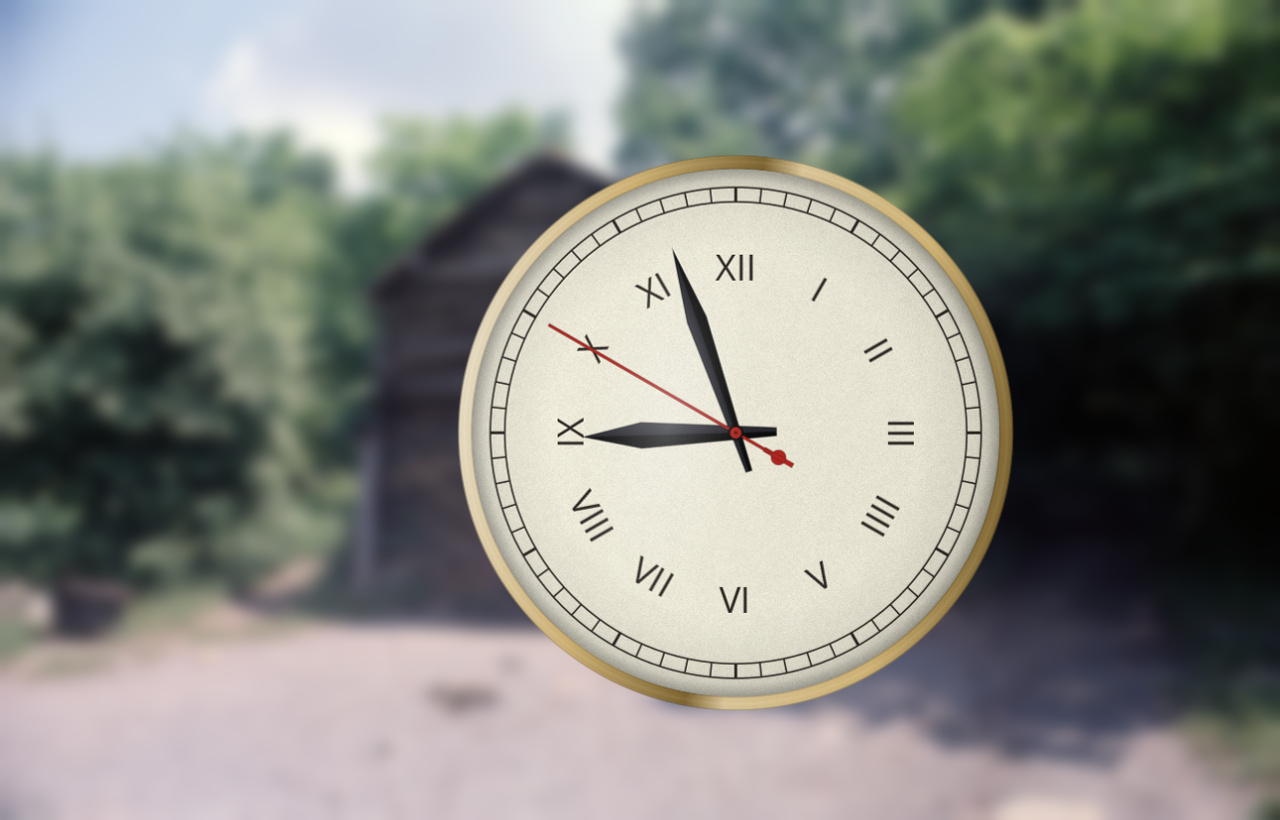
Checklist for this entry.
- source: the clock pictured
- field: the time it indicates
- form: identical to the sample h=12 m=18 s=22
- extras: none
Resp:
h=8 m=56 s=50
